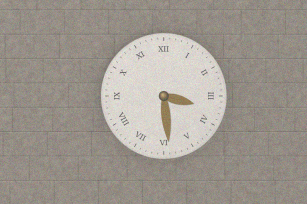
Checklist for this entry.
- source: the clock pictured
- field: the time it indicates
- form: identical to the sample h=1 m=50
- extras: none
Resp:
h=3 m=29
